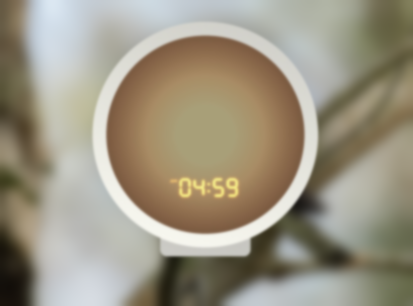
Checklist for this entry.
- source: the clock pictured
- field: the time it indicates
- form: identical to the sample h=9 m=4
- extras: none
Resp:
h=4 m=59
